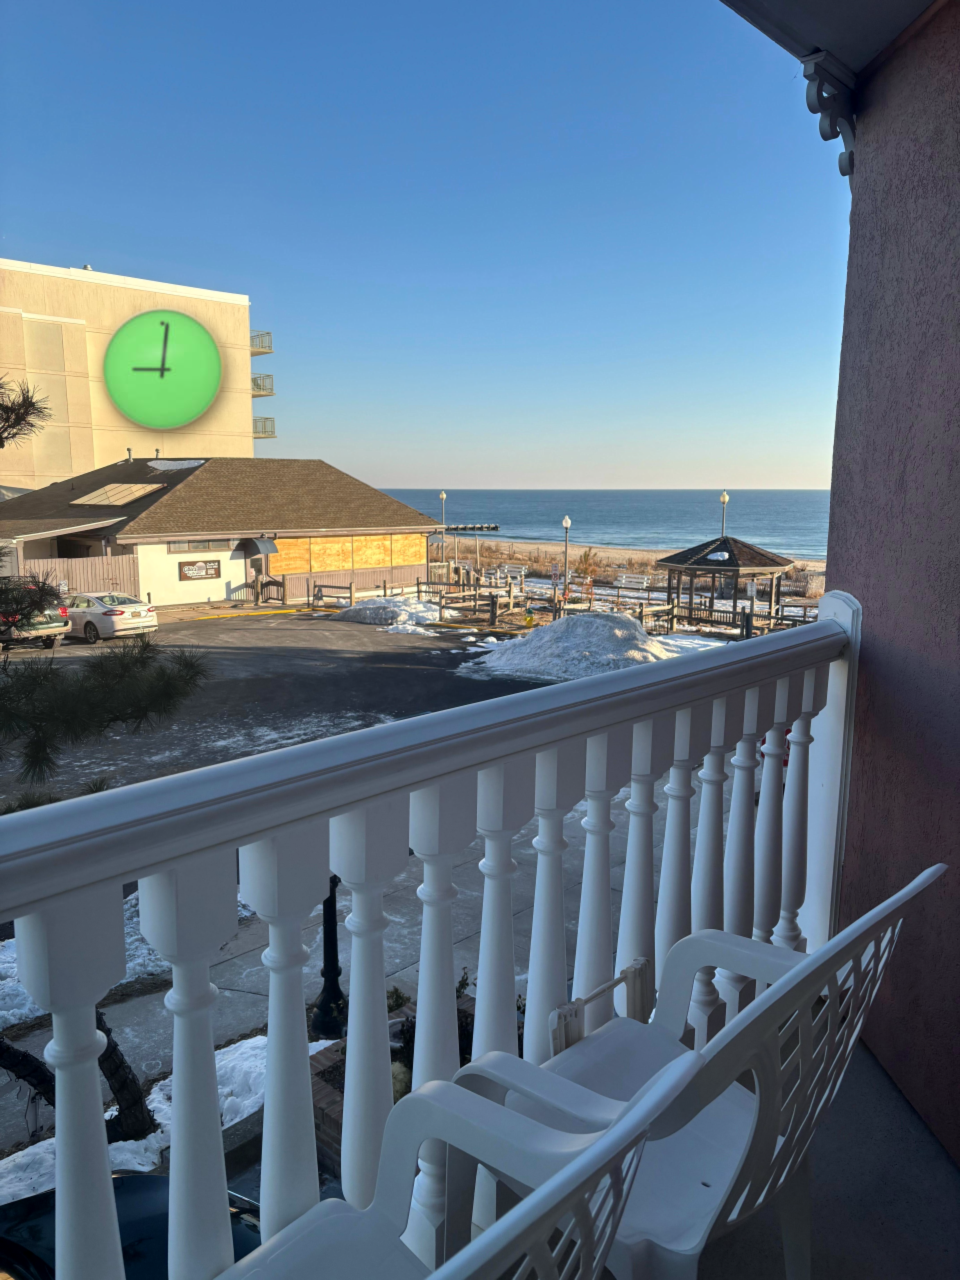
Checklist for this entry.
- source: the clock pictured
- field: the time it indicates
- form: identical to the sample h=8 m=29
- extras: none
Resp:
h=9 m=1
